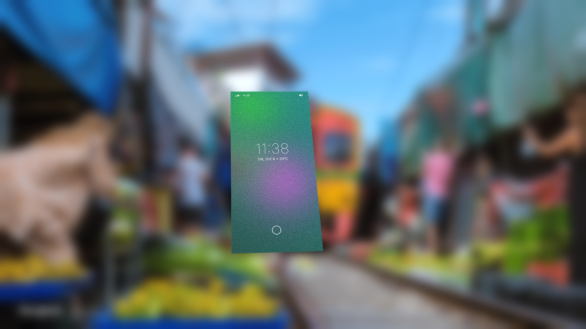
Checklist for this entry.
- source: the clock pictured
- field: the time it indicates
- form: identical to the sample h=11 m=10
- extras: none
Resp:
h=11 m=38
